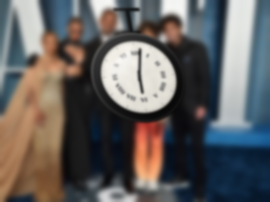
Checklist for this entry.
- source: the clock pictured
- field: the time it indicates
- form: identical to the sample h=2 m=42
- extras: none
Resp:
h=6 m=2
